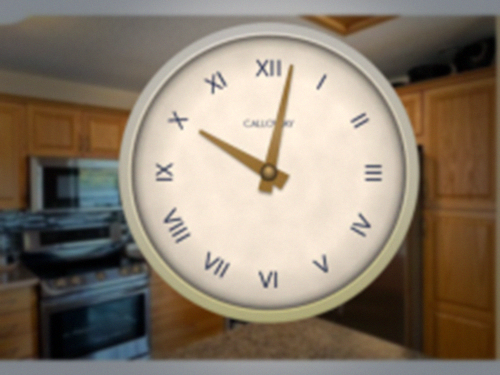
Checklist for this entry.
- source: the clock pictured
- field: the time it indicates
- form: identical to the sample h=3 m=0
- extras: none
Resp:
h=10 m=2
